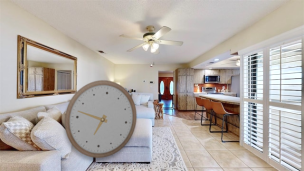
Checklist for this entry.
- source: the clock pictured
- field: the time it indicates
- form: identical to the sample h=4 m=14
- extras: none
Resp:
h=6 m=47
